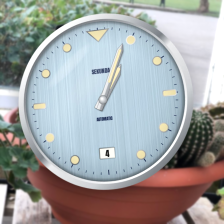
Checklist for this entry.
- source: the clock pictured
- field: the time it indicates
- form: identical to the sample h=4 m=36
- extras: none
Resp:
h=1 m=4
